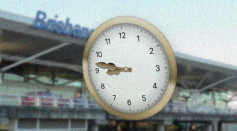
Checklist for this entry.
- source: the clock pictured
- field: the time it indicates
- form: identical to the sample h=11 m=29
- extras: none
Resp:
h=8 m=47
